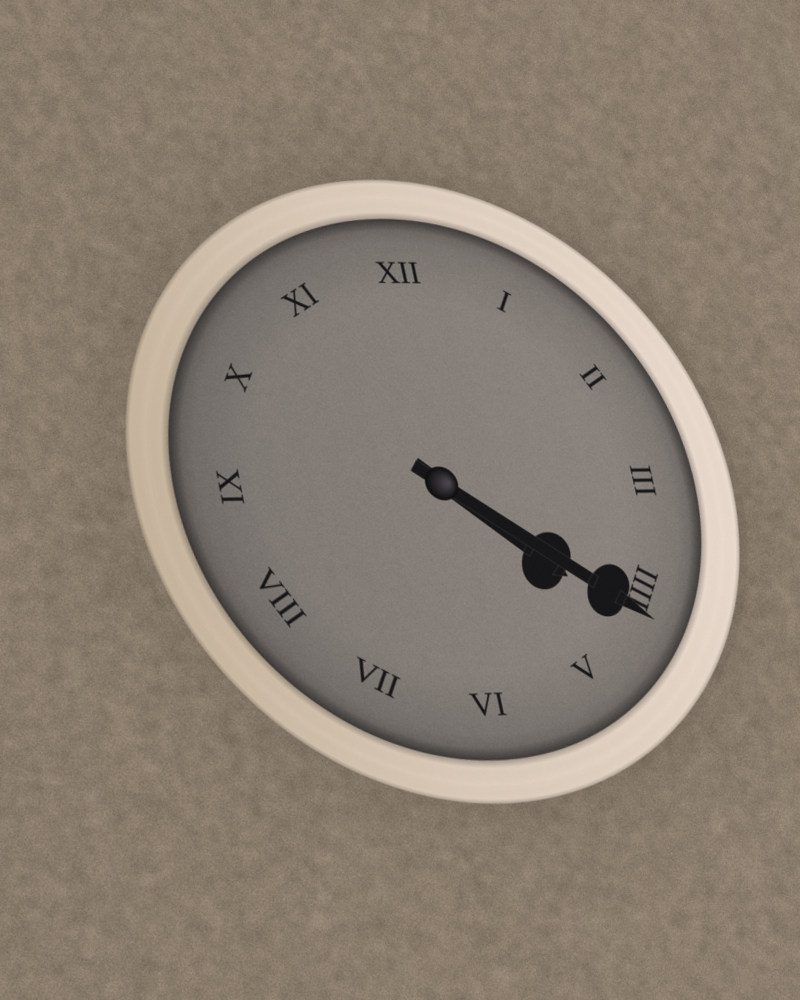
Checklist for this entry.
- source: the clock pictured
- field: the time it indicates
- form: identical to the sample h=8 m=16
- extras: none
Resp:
h=4 m=21
